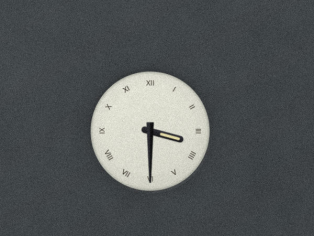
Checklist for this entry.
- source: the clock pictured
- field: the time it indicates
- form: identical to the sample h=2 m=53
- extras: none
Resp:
h=3 m=30
